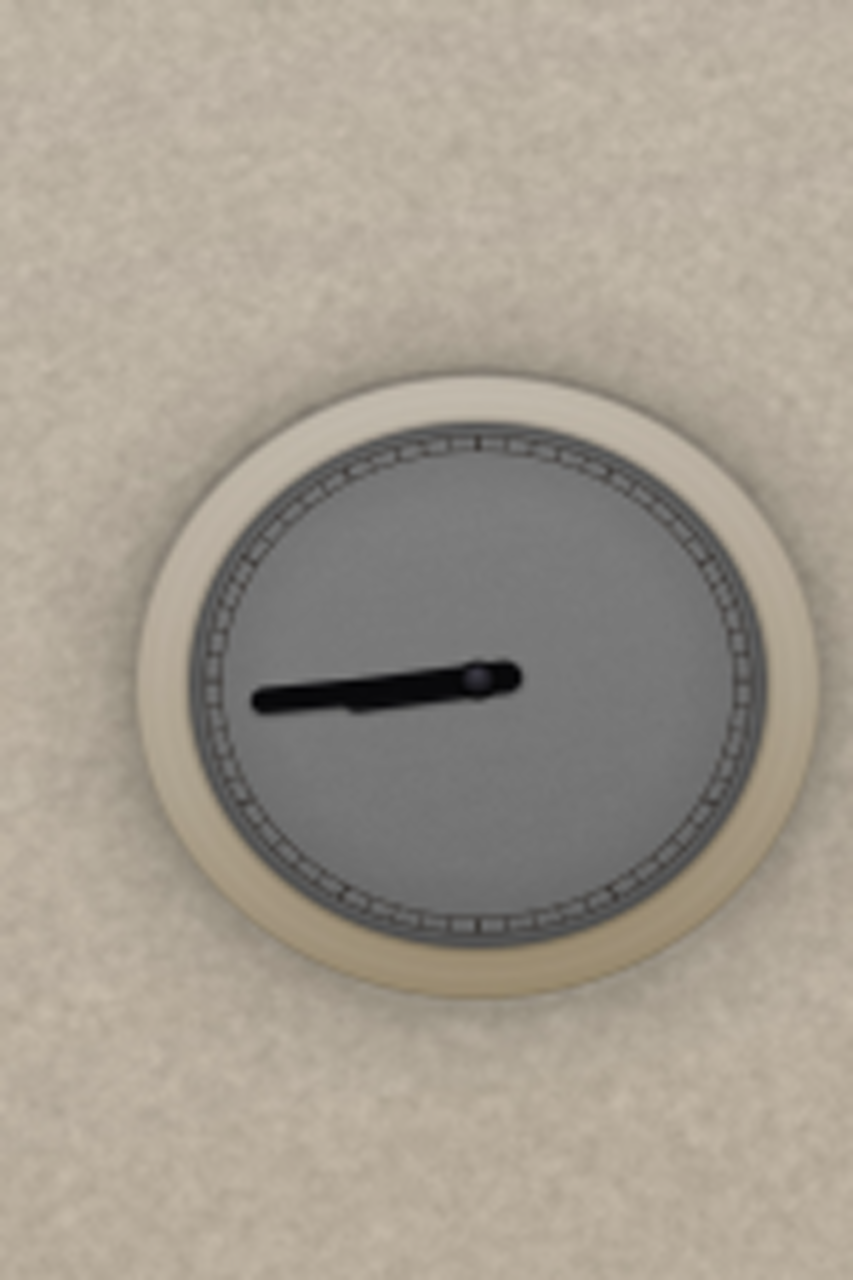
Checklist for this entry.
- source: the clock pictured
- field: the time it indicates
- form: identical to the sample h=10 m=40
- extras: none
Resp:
h=8 m=44
